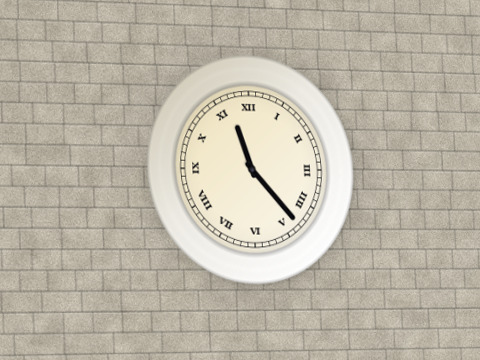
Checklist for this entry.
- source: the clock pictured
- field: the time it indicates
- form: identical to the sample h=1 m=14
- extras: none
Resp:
h=11 m=23
